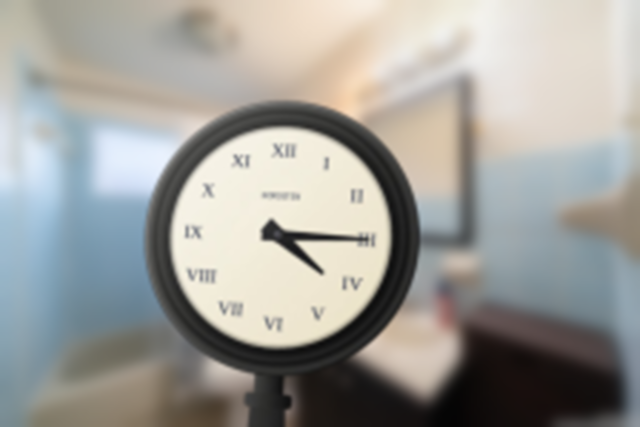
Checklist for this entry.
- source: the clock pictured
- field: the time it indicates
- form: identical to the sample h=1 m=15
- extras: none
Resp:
h=4 m=15
